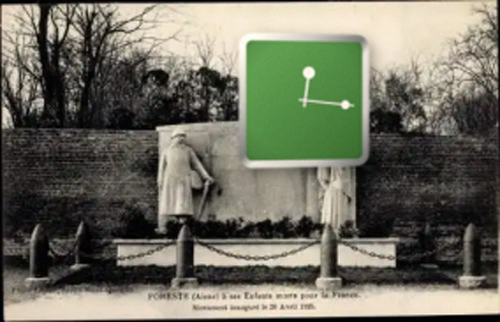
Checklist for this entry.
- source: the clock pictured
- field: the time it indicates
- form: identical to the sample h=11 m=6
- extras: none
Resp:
h=12 m=16
